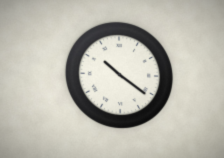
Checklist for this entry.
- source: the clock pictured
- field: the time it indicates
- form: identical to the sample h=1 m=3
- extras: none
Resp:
h=10 m=21
